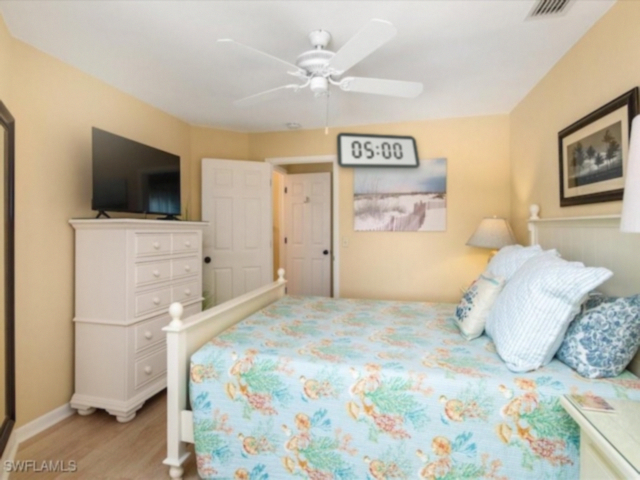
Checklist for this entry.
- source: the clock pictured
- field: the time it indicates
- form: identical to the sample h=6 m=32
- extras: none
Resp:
h=5 m=0
